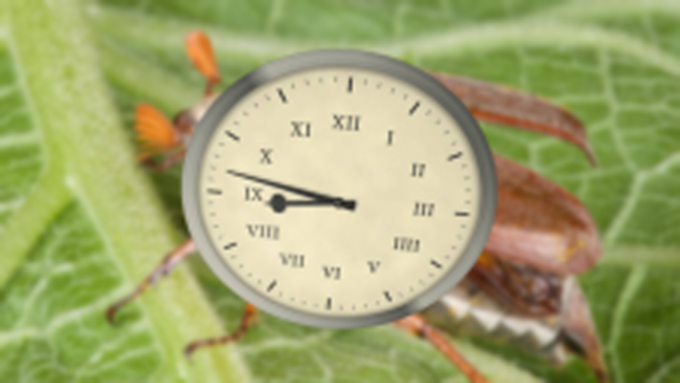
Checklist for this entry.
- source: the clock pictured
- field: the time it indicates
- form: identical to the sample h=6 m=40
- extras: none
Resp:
h=8 m=47
